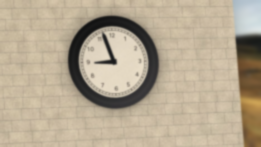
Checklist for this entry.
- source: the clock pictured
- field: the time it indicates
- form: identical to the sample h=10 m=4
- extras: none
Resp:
h=8 m=57
